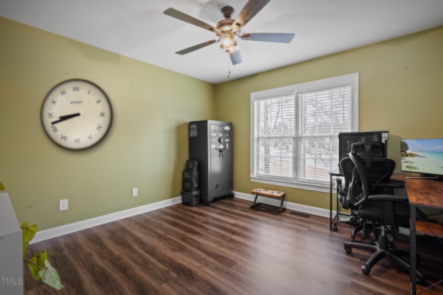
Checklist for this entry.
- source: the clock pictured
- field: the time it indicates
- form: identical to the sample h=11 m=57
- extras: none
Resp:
h=8 m=42
